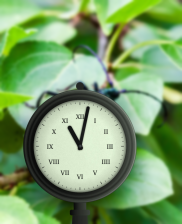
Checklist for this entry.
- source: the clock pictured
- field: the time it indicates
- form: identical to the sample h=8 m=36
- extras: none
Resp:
h=11 m=2
